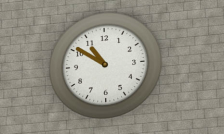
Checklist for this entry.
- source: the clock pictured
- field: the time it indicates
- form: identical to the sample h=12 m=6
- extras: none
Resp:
h=10 m=51
